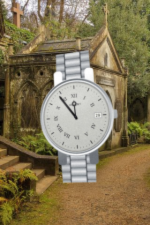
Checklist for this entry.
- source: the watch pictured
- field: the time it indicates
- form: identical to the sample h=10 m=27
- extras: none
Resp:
h=11 m=54
